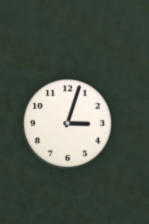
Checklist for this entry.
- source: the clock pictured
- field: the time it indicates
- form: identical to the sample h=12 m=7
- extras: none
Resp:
h=3 m=3
